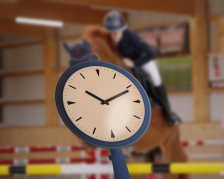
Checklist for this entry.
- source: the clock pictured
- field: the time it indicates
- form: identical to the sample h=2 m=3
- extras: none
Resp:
h=10 m=11
